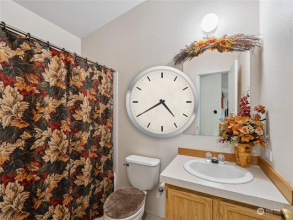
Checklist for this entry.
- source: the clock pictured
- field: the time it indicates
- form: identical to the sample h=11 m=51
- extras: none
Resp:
h=4 m=40
